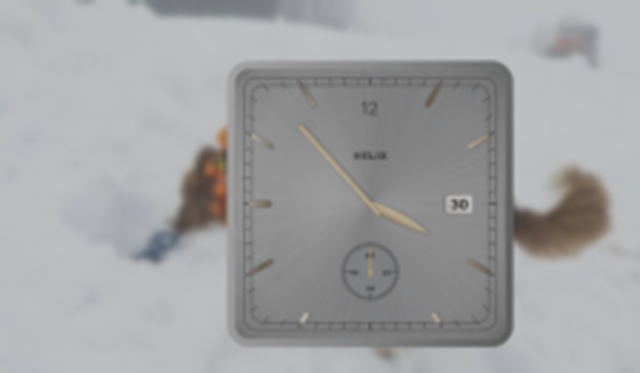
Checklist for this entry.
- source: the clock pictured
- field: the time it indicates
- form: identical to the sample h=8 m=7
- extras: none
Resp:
h=3 m=53
